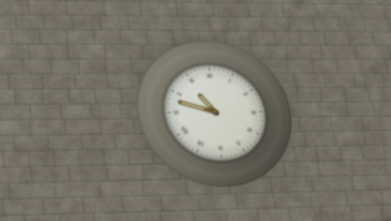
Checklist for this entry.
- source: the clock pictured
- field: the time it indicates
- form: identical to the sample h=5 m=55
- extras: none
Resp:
h=10 m=48
